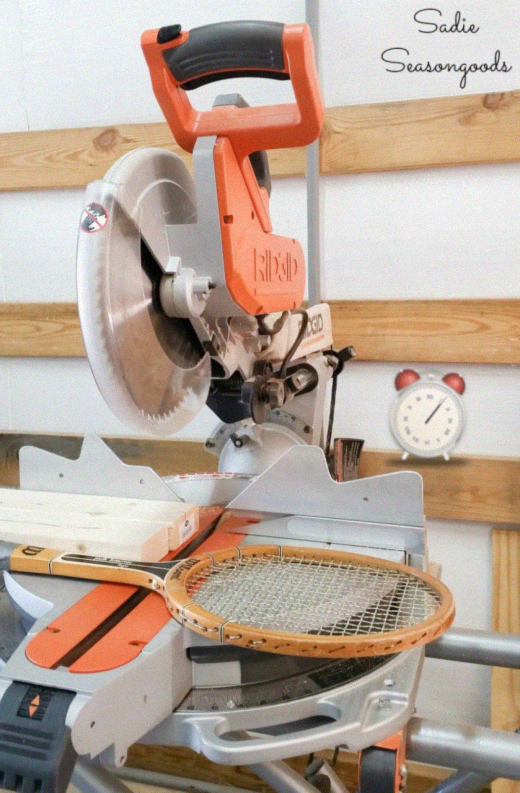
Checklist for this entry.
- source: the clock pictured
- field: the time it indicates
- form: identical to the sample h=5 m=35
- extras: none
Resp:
h=1 m=6
